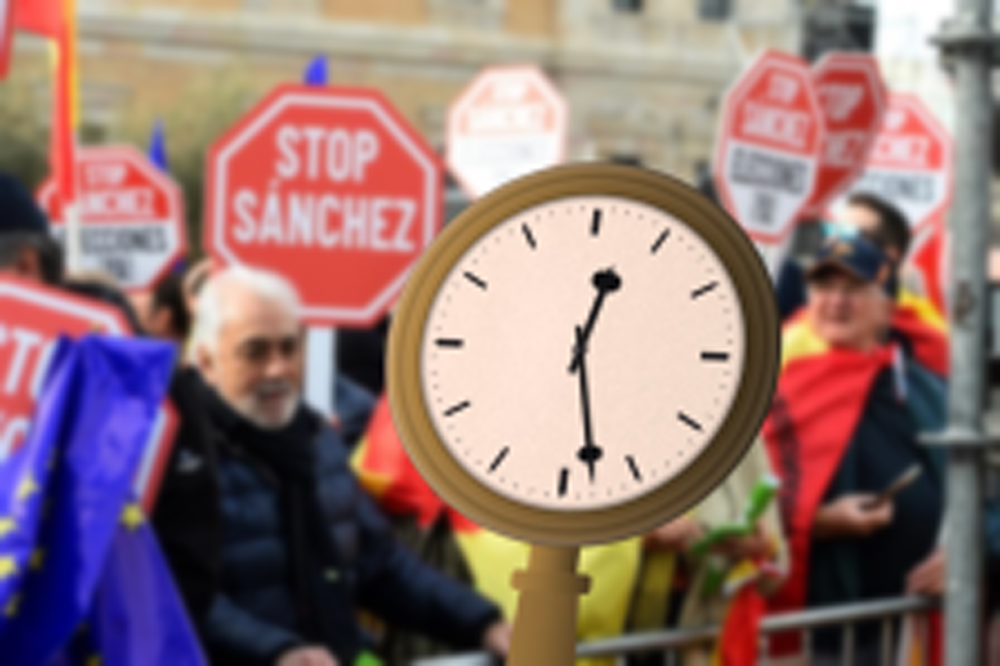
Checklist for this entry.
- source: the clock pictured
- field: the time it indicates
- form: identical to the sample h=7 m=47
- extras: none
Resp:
h=12 m=28
